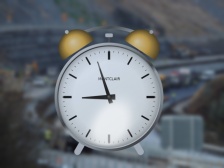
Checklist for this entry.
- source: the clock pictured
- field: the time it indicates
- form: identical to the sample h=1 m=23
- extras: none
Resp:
h=8 m=57
